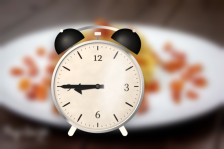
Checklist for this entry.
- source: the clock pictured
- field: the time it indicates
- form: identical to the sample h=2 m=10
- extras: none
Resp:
h=8 m=45
